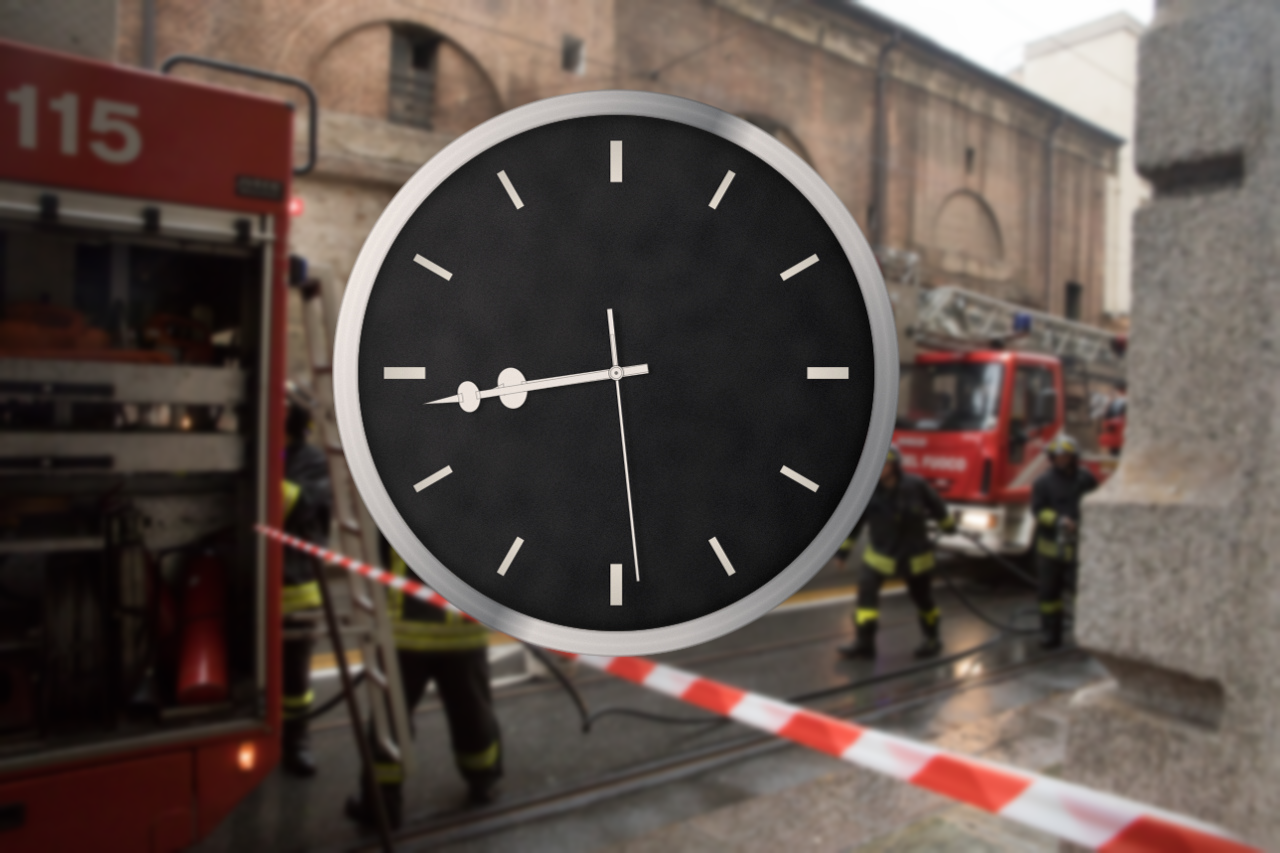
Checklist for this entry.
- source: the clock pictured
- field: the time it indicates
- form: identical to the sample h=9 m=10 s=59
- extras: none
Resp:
h=8 m=43 s=29
